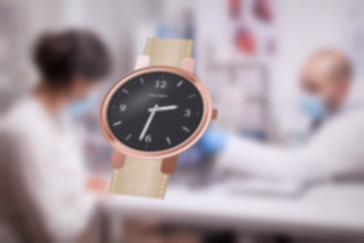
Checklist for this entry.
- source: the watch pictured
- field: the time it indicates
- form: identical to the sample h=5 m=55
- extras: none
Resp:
h=2 m=32
